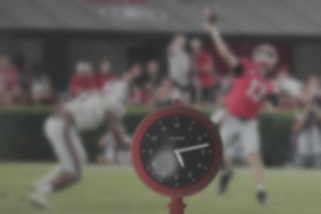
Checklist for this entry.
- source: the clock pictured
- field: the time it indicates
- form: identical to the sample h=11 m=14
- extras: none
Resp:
h=5 m=13
